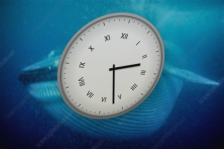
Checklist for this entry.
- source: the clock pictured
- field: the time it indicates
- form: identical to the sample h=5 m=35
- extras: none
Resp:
h=2 m=27
